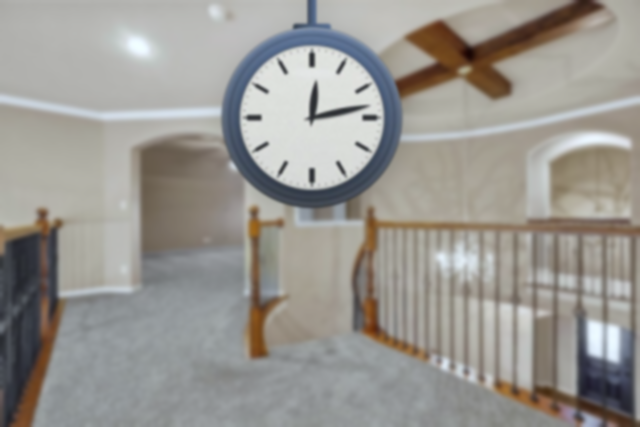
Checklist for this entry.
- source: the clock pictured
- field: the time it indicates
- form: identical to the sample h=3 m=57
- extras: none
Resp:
h=12 m=13
